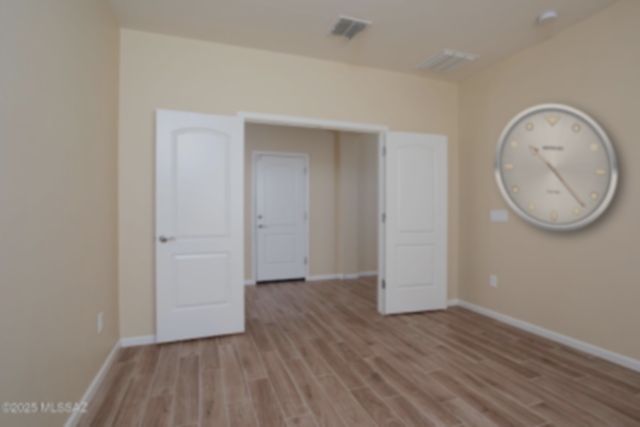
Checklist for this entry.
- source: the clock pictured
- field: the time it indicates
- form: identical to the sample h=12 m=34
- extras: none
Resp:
h=10 m=23
